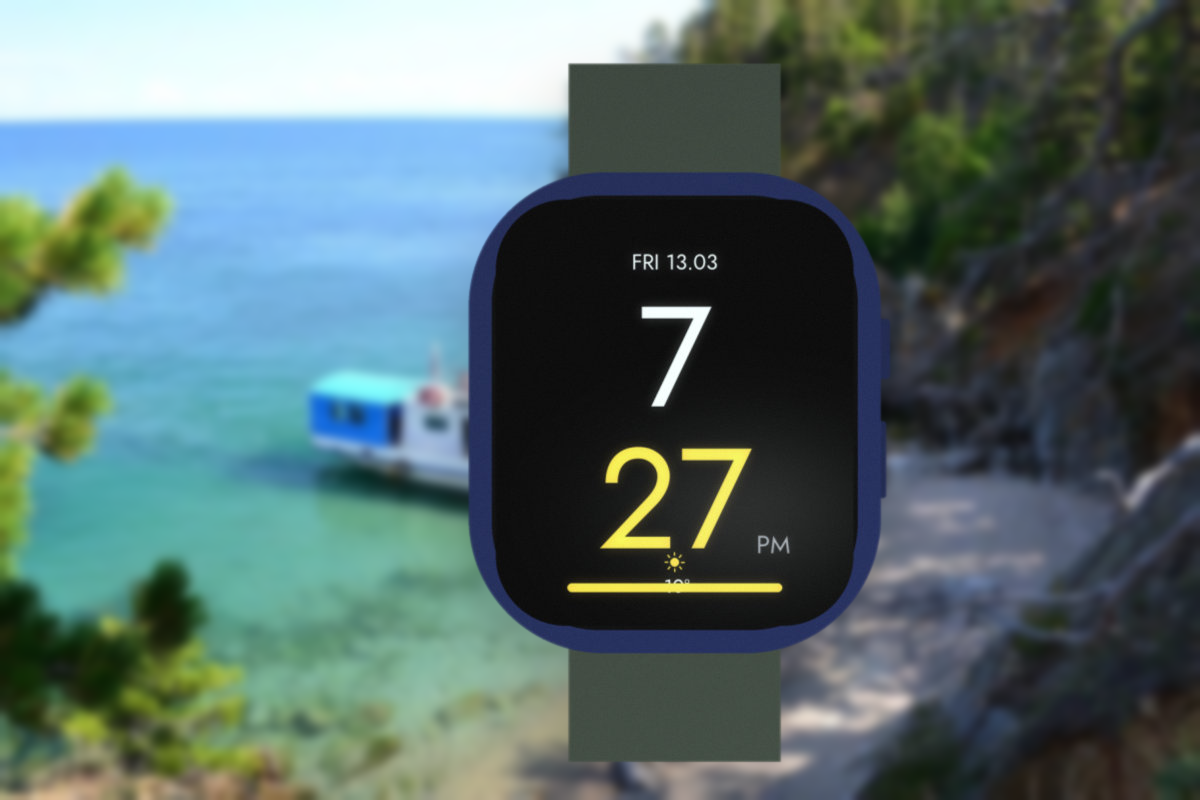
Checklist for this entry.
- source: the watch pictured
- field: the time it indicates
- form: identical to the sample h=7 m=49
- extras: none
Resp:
h=7 m=27
